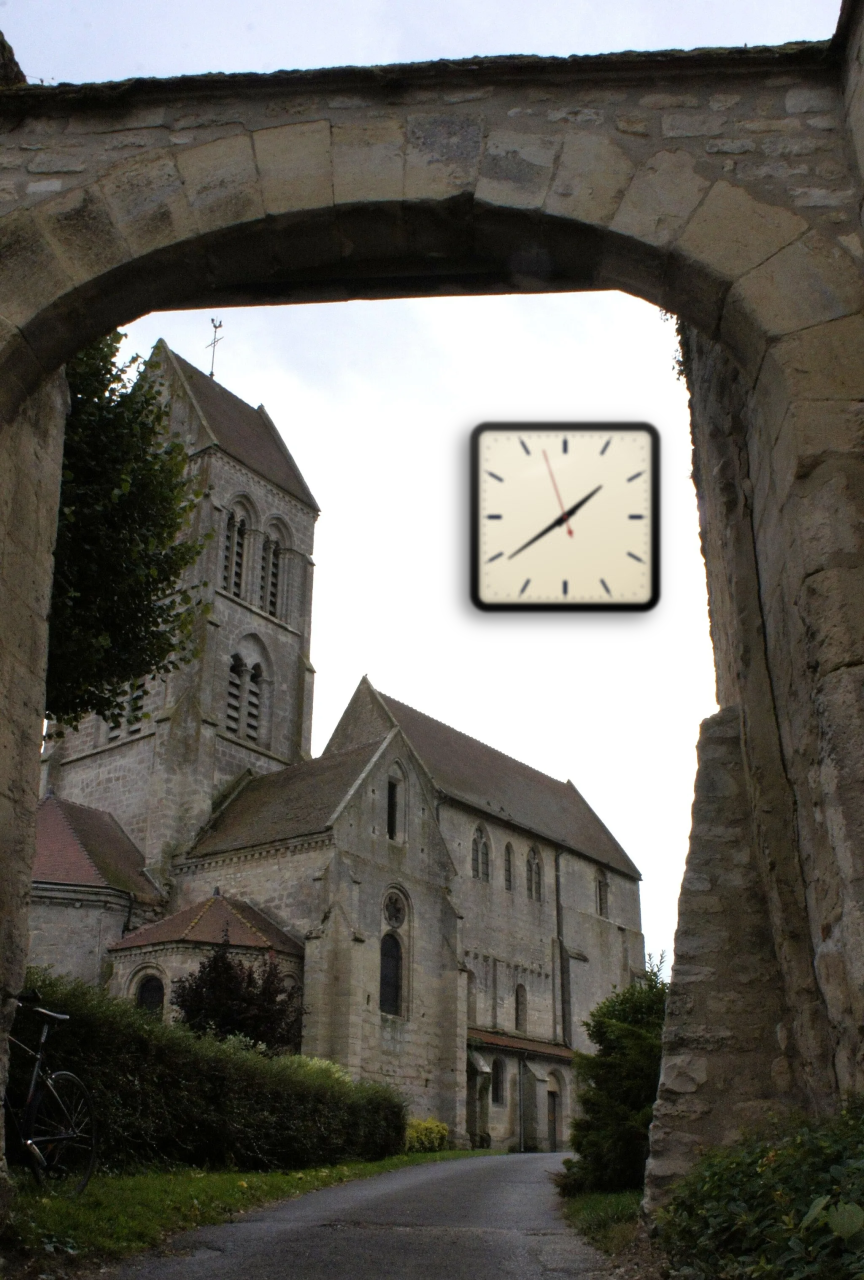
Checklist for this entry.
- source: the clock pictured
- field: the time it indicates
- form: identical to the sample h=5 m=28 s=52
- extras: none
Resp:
h=1 m=38 s=57
